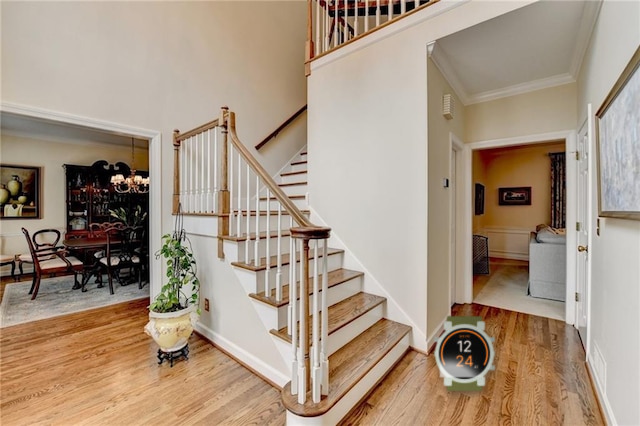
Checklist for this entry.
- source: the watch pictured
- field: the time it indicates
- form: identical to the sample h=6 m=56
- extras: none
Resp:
h=12 m=24
